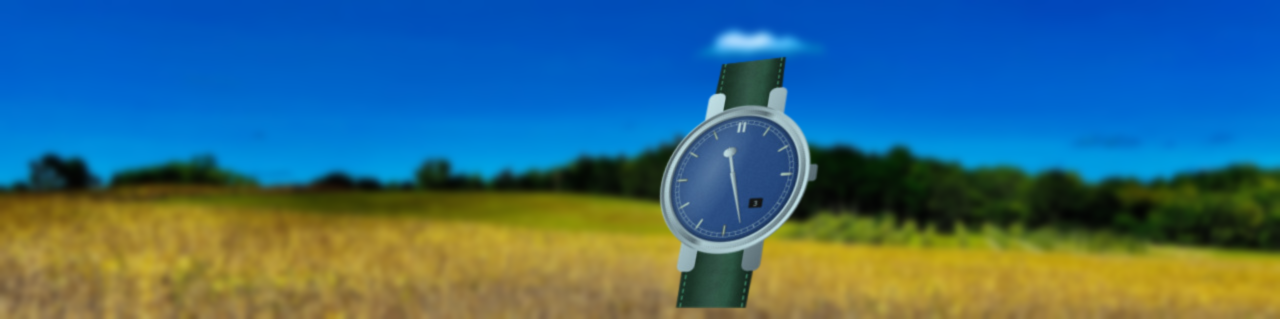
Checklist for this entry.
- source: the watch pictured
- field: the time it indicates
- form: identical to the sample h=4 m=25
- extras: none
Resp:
h=11 m=27
